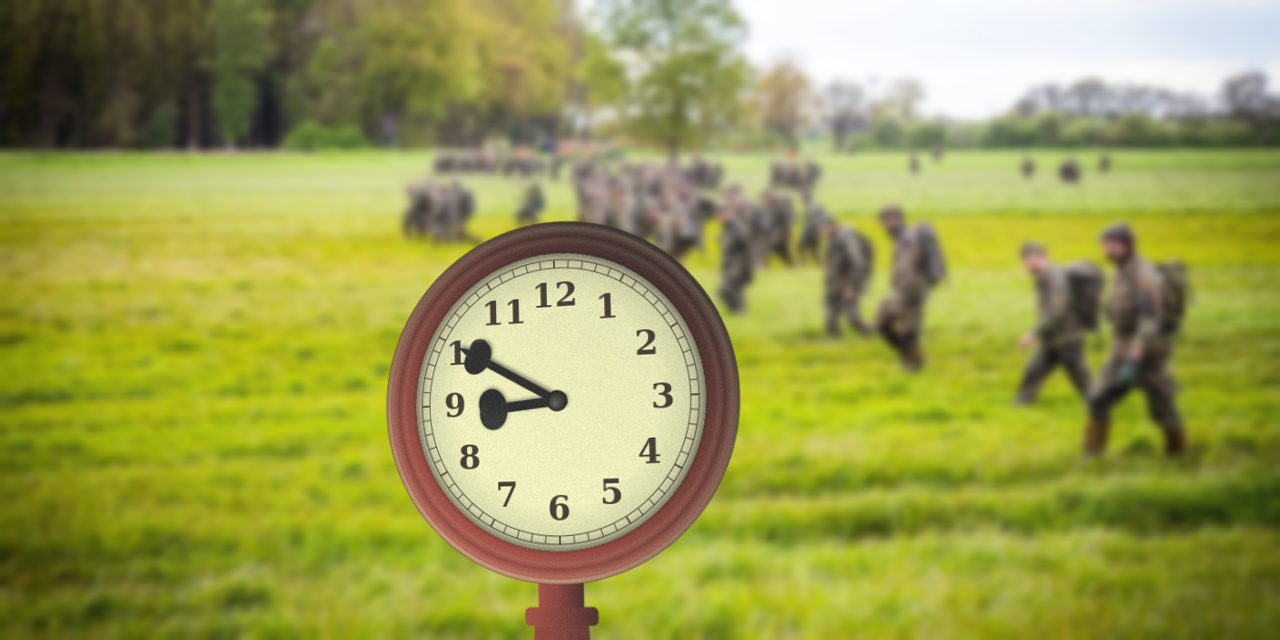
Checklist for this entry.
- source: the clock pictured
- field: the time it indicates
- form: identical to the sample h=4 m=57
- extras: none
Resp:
h=8 m=50
